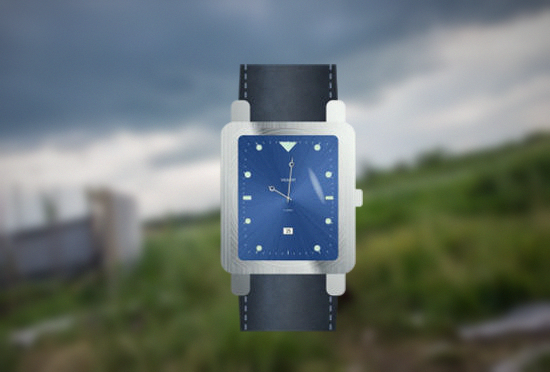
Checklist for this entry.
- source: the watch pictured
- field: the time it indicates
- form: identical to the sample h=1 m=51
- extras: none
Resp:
h=10 m=1
